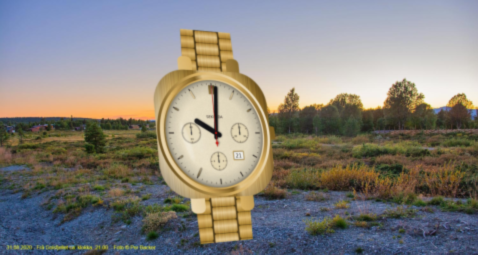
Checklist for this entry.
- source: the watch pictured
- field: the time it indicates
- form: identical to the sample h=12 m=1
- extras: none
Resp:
h=10 m=1
